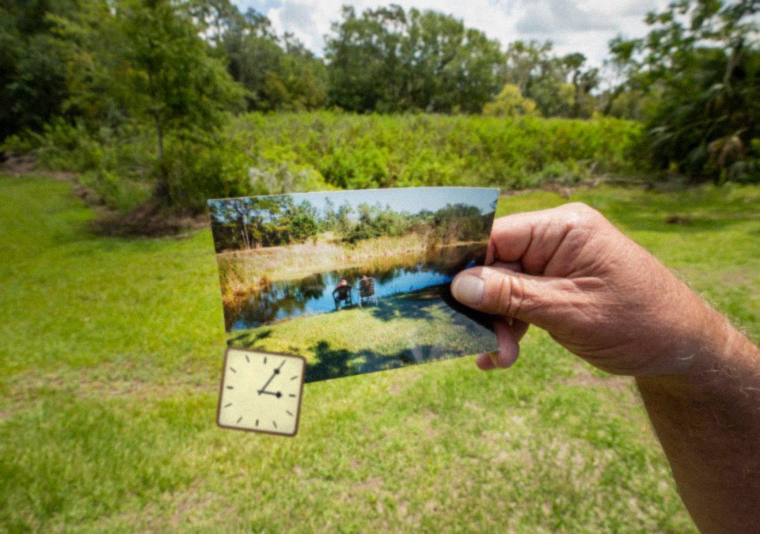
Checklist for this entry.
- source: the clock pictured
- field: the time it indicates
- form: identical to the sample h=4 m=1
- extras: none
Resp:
h=3 m=5
